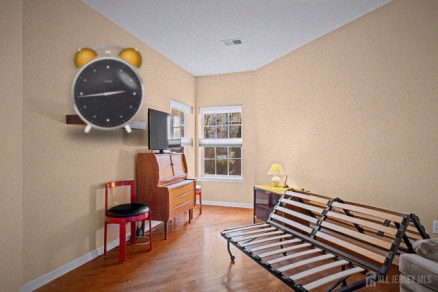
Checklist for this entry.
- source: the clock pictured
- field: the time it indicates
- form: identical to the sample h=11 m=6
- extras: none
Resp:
h=2 m=44
